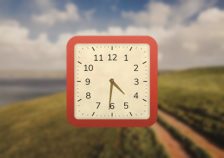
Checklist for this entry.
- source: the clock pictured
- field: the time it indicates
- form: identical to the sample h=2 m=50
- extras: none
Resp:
h=4 m=31
